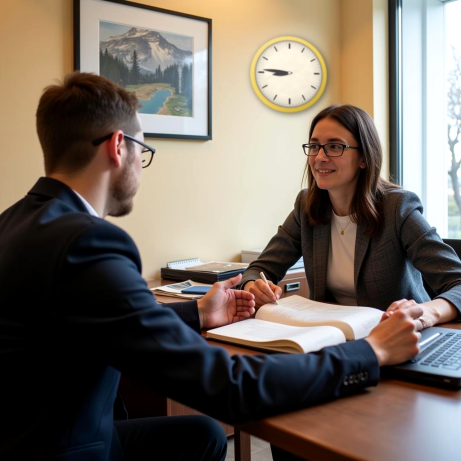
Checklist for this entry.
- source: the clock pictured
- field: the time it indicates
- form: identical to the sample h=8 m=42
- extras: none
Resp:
h=8 m=46
